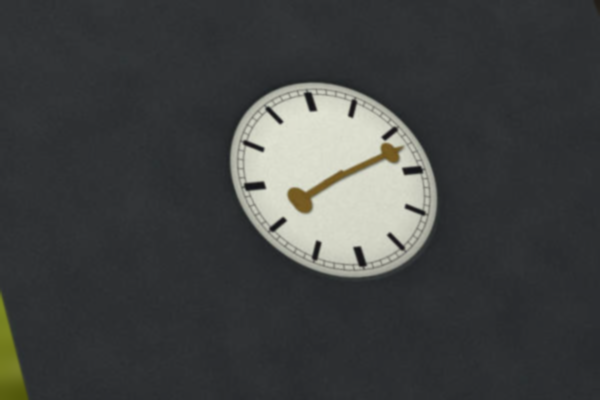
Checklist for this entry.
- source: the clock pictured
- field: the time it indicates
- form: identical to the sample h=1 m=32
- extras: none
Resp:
h=8 m=12
